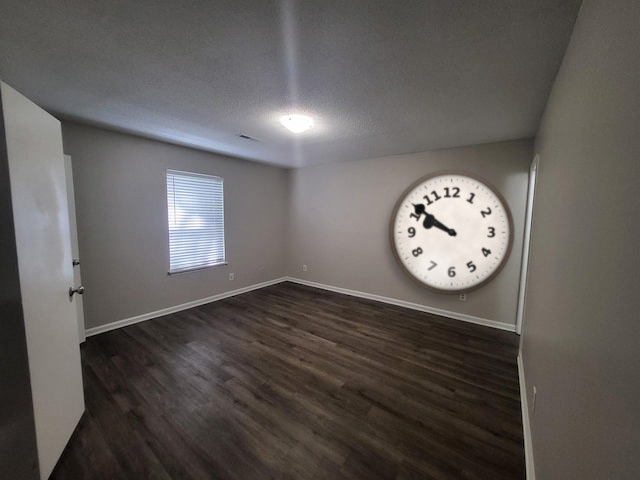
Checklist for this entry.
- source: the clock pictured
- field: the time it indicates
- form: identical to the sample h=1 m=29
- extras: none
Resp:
h=9 m=51
